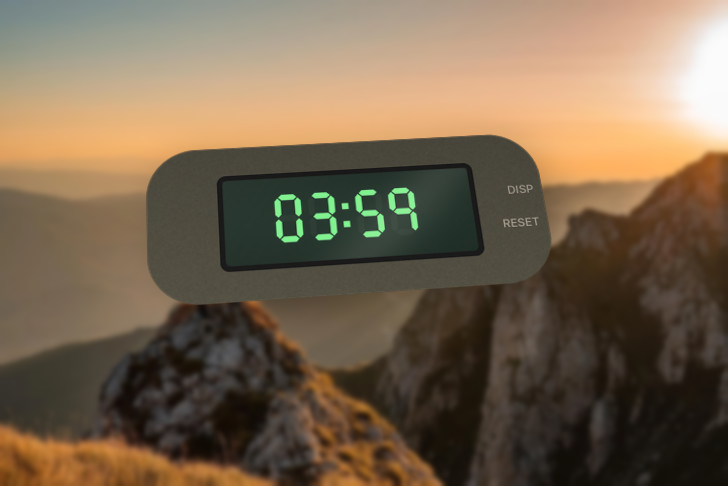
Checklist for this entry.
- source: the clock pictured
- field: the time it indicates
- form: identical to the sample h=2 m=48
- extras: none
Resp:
h=3 m=59
